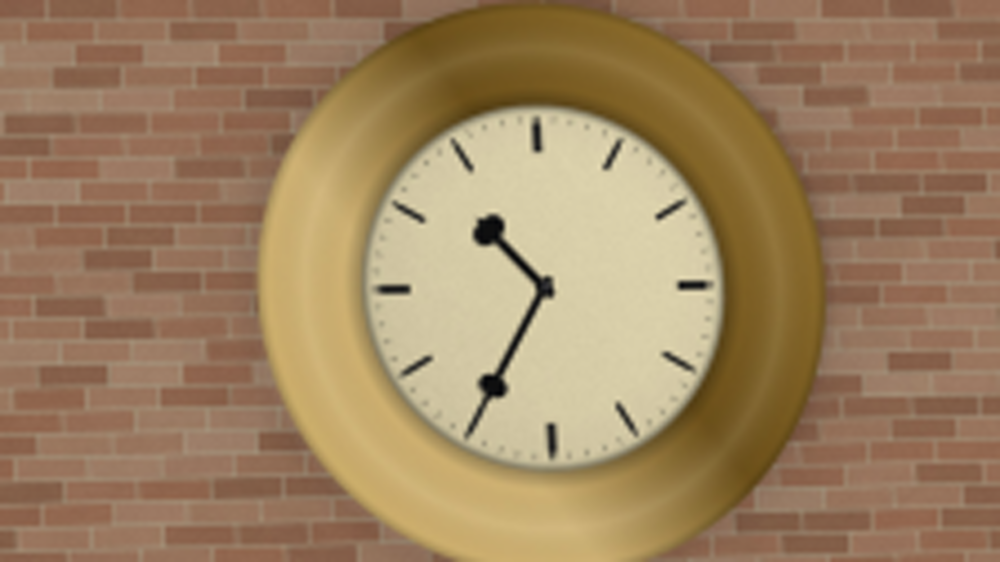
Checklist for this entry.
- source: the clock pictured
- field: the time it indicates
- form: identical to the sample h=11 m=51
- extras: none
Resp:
h=10 m=35
